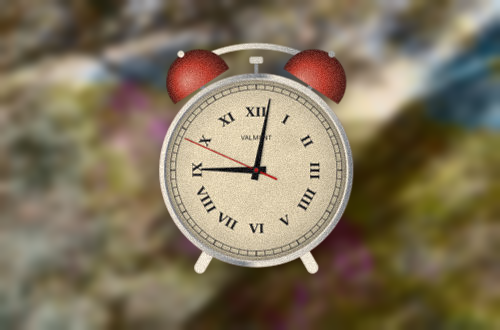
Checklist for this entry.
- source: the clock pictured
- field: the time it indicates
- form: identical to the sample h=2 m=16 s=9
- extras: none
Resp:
h=9 m=1 s=49
